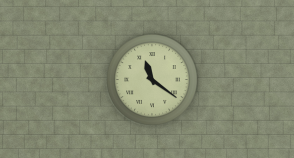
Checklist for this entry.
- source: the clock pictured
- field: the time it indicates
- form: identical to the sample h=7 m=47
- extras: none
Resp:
h=11 m=21
